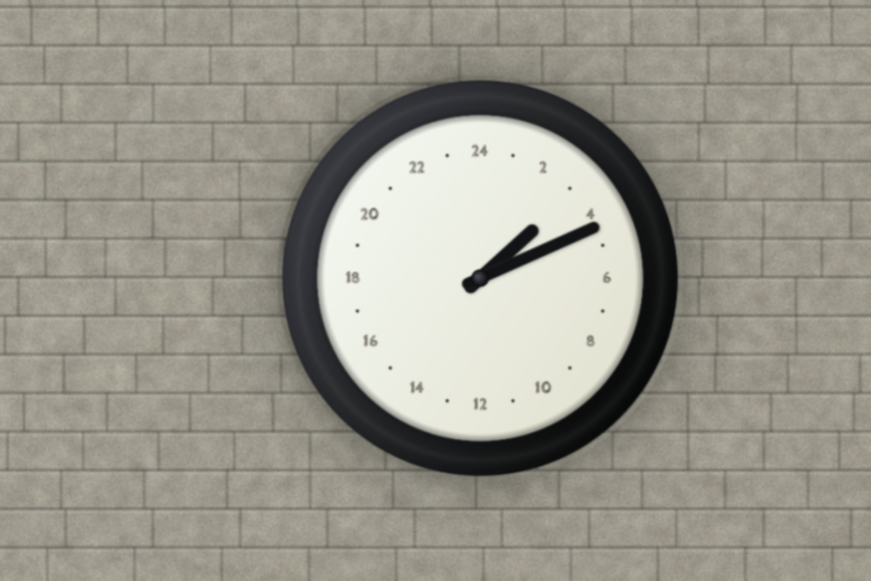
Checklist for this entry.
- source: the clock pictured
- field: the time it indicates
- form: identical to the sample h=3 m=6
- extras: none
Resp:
h=3 m=11
